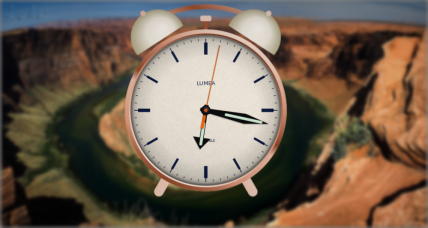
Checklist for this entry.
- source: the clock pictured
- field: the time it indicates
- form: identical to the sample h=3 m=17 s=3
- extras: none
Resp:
h=6 m=17 s=2
